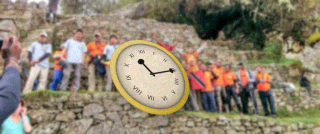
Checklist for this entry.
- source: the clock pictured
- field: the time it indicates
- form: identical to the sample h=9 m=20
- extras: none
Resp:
h=11 m=15
